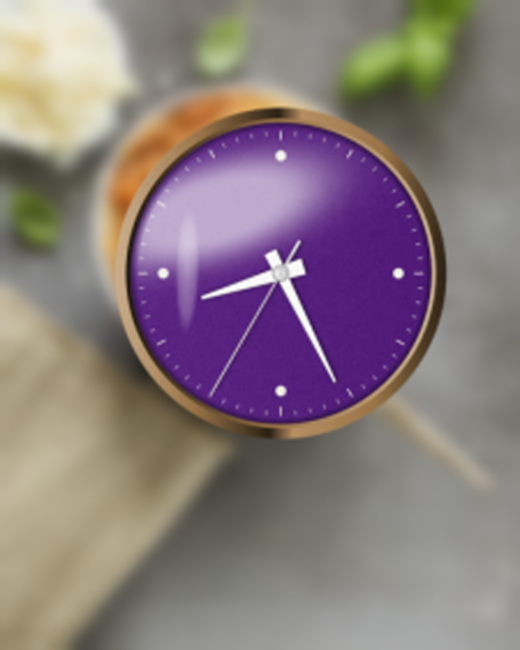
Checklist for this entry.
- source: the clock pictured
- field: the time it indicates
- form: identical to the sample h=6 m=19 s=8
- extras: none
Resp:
h=8 m=25 s=35
